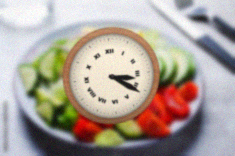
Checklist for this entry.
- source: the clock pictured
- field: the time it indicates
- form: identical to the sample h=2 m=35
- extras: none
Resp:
h=3 m=21
